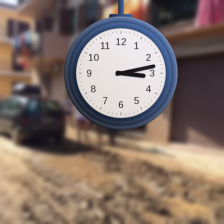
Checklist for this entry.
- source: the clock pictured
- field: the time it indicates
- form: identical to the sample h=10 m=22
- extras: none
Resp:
h=3 m=13
